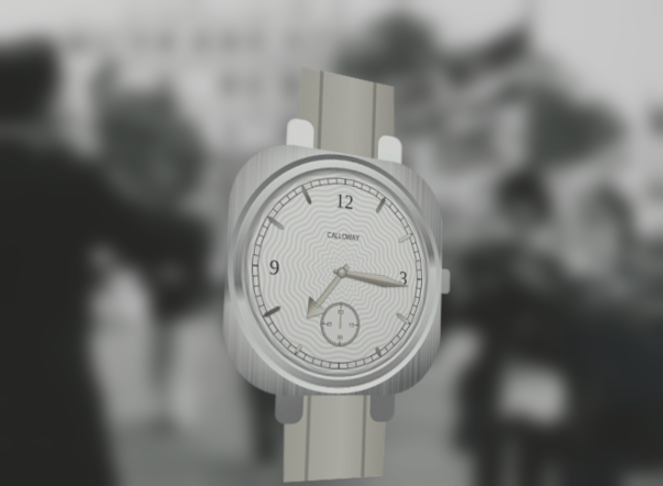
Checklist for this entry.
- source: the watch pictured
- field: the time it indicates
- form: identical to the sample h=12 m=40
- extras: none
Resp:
h=7 m=16
